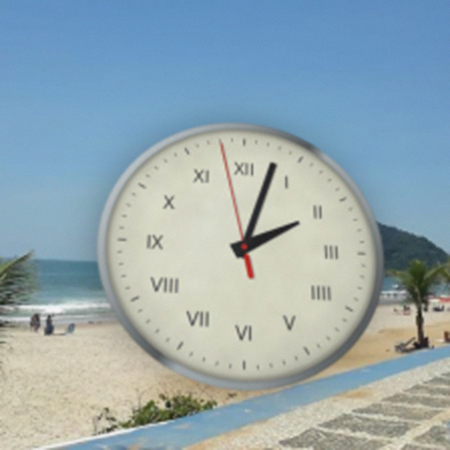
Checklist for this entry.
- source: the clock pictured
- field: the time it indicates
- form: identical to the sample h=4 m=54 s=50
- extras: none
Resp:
h=2 m=2 s=58
